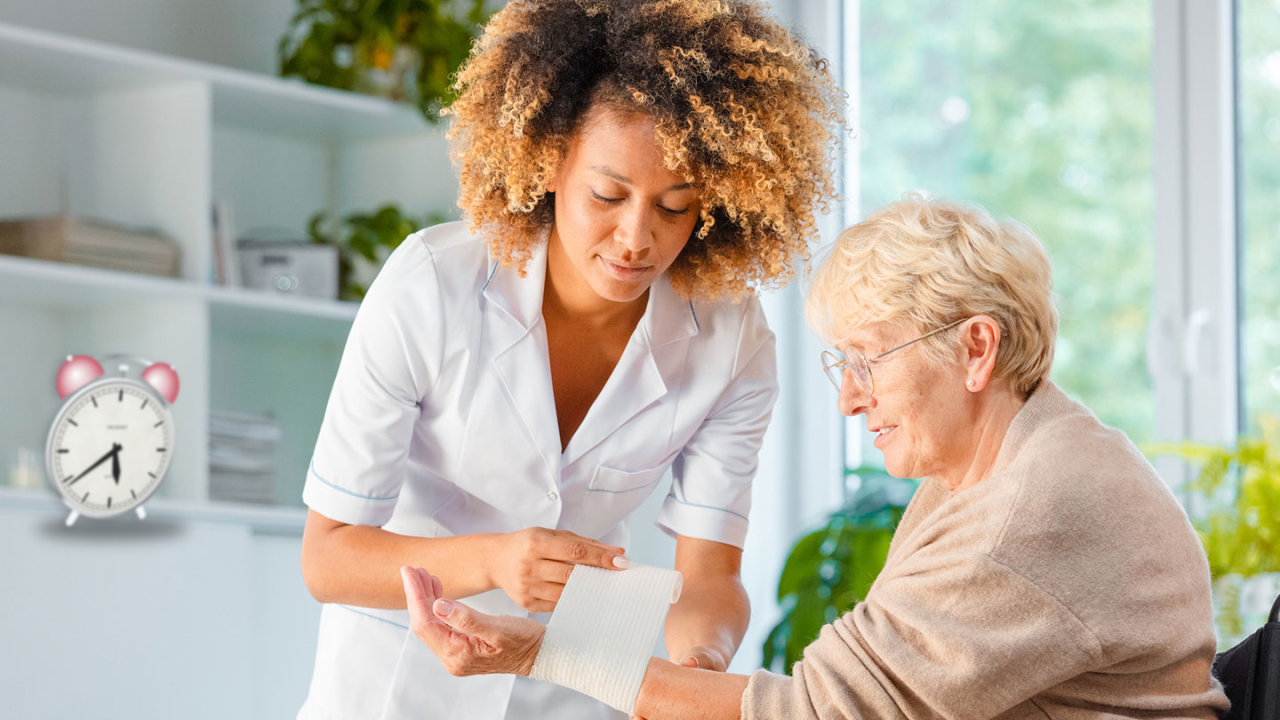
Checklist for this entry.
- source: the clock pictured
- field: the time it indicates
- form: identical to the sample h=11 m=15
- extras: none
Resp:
h=5 m=39
